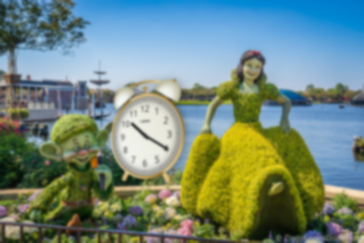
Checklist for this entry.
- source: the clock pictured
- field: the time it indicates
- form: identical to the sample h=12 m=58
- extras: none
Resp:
h=10 m=20
